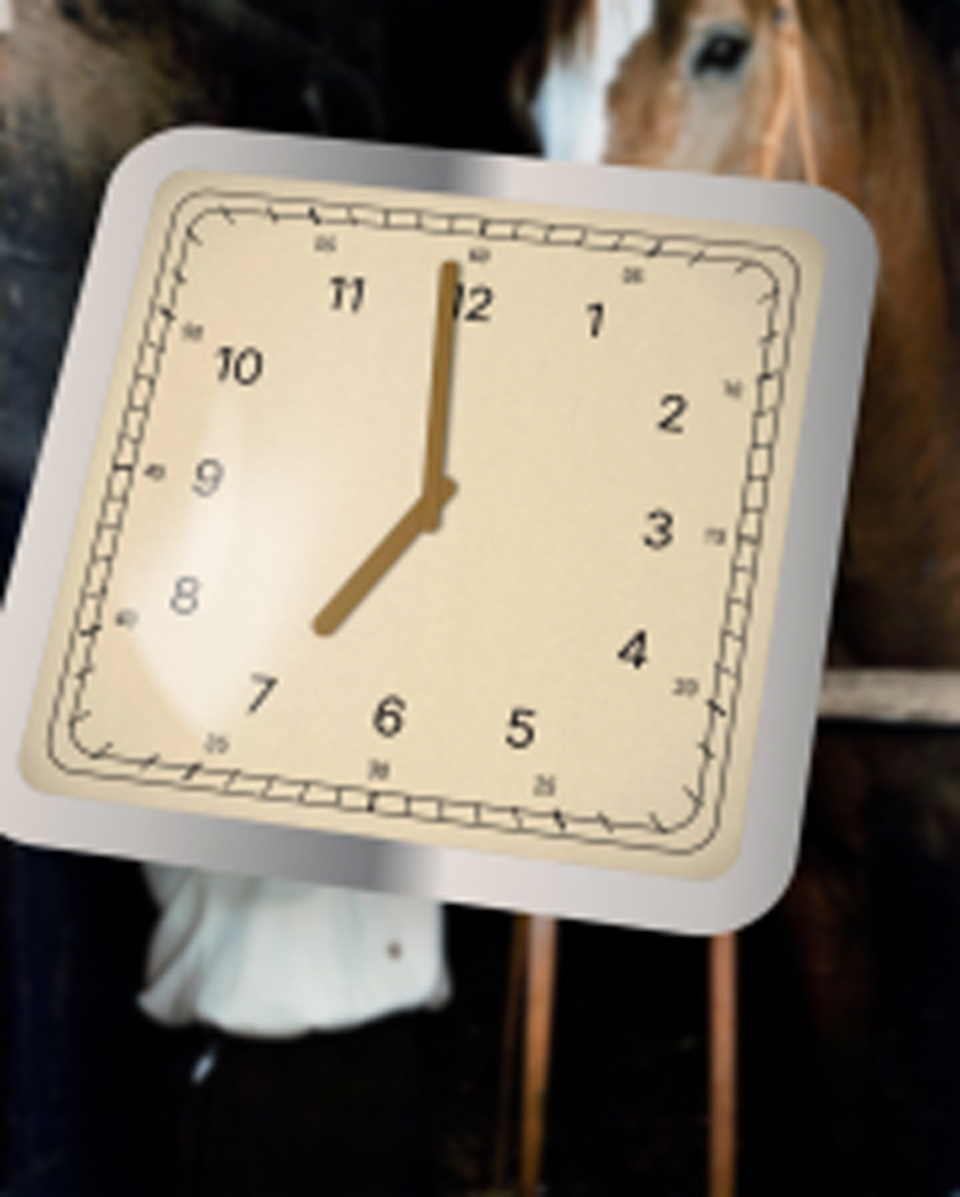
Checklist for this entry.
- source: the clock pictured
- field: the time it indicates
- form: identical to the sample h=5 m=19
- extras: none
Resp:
h=6 m=59
